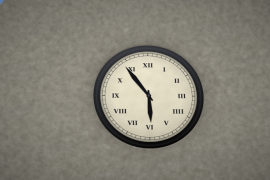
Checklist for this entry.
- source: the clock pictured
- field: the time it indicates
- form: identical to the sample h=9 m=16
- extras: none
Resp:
h=5 m=54
